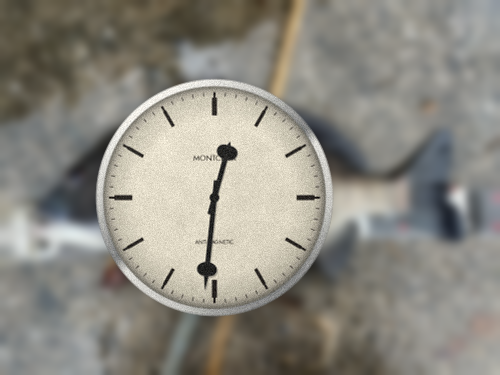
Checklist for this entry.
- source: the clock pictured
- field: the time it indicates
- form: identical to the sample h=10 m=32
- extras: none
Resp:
h=12 m=31
